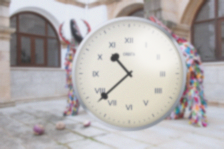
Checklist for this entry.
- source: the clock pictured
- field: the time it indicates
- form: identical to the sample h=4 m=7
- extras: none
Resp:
h=10 m=38
